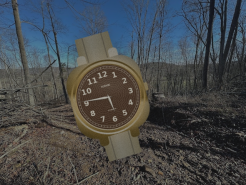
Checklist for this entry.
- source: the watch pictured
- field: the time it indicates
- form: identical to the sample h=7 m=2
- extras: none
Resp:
h=5 m=46
